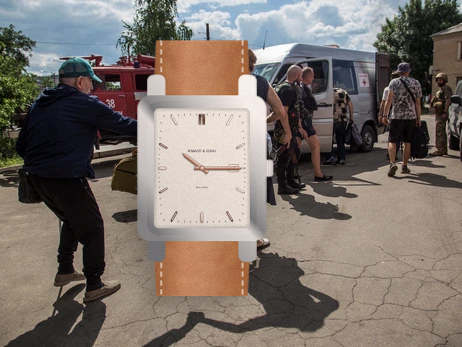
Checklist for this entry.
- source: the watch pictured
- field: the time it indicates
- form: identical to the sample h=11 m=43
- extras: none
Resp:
h=10 m=15
